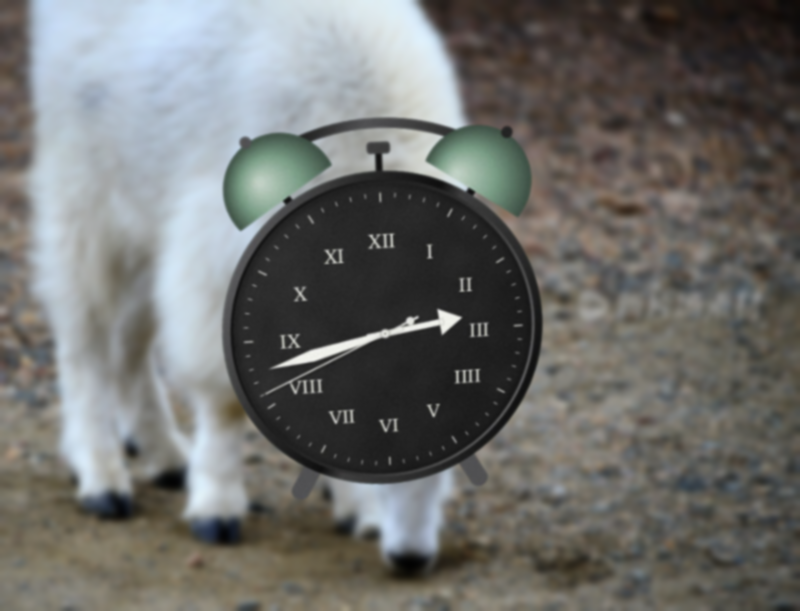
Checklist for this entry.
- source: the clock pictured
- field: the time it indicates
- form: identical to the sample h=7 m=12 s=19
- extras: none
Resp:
h=2 m=42 s=41
